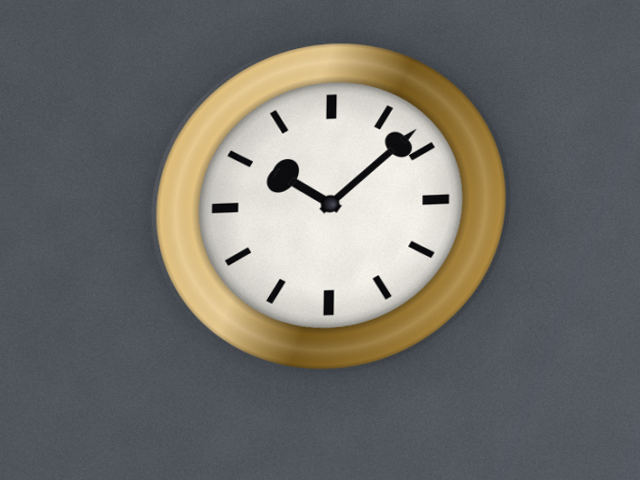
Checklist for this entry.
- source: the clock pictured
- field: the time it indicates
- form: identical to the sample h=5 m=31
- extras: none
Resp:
h=10 m=8
